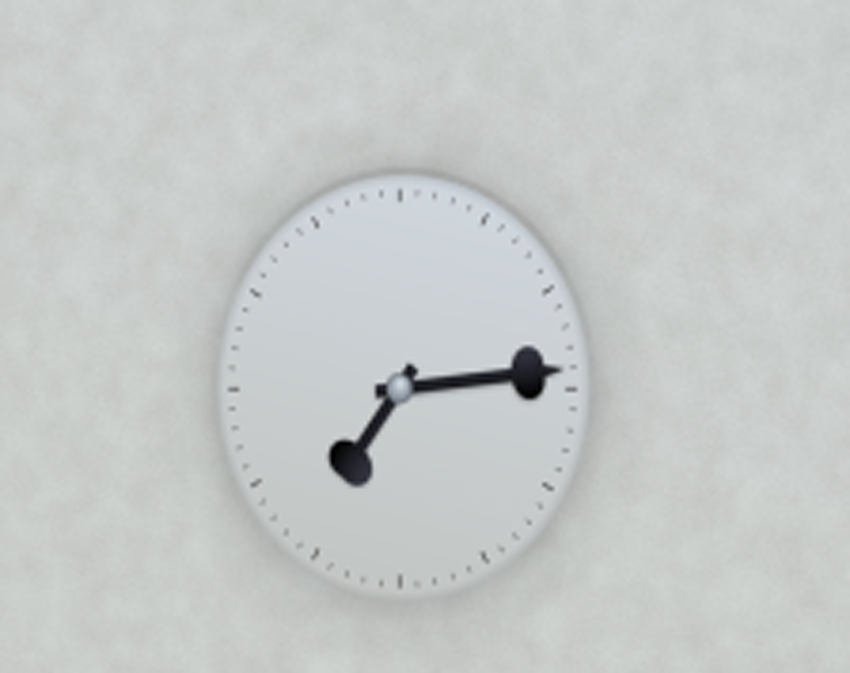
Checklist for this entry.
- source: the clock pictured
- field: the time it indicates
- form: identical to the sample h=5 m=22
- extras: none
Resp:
h=7 m=14
